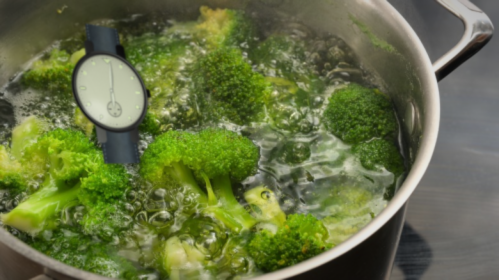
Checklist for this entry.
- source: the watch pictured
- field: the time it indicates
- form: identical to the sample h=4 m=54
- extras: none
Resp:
h=6 m=1
